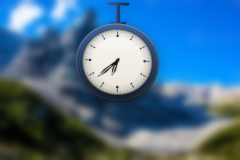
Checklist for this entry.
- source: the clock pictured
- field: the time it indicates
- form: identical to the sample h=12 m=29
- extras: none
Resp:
h=6 m=38
